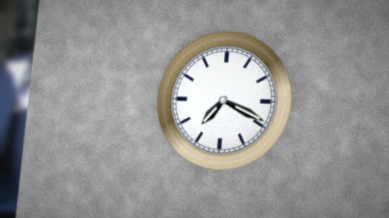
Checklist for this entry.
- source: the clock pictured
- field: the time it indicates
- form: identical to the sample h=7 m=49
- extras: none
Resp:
h=7 m=19
